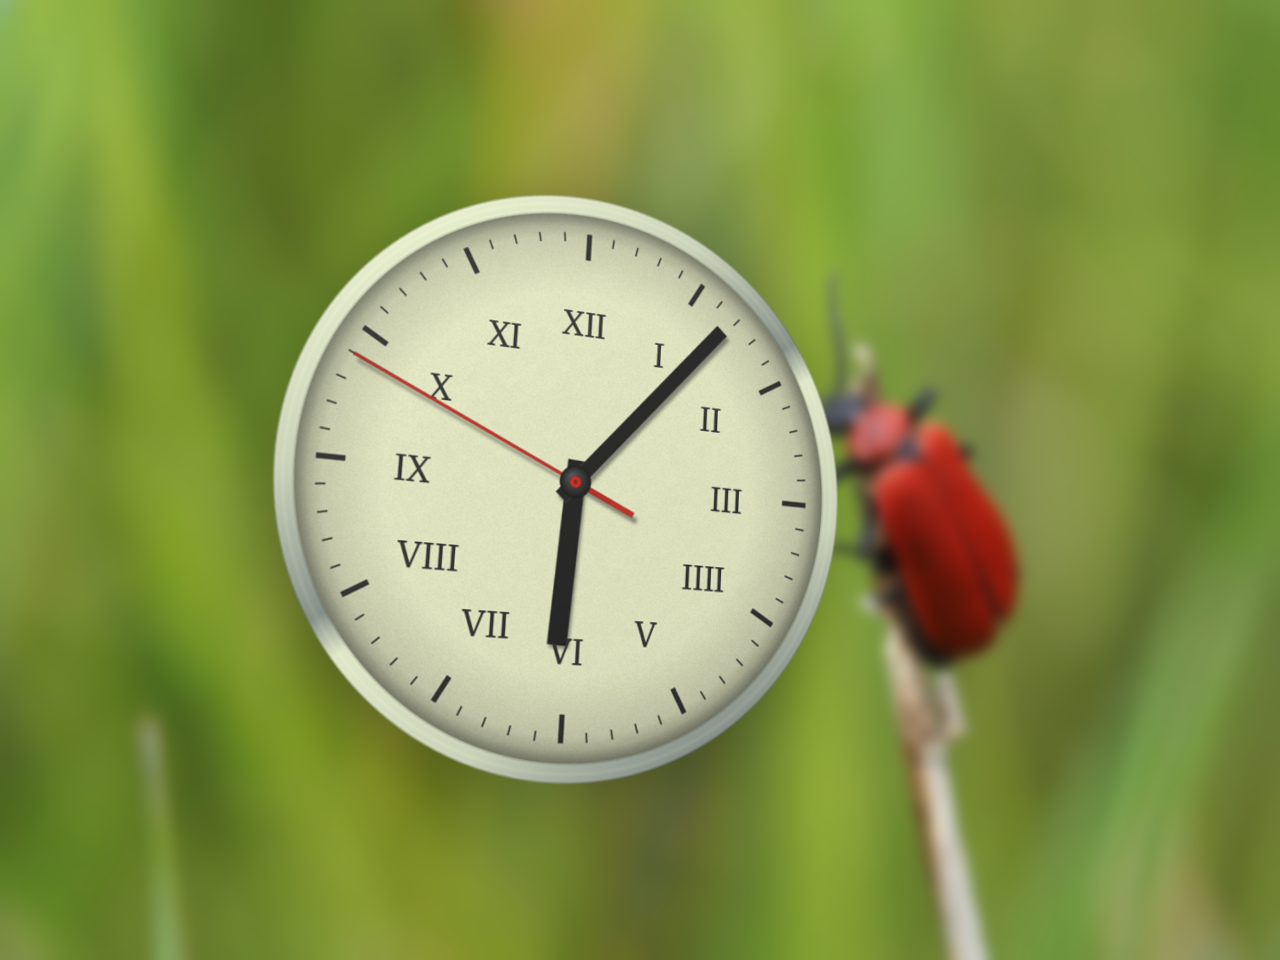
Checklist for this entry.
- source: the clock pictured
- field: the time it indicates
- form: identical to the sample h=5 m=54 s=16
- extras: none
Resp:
h=6 m=6 s=49
